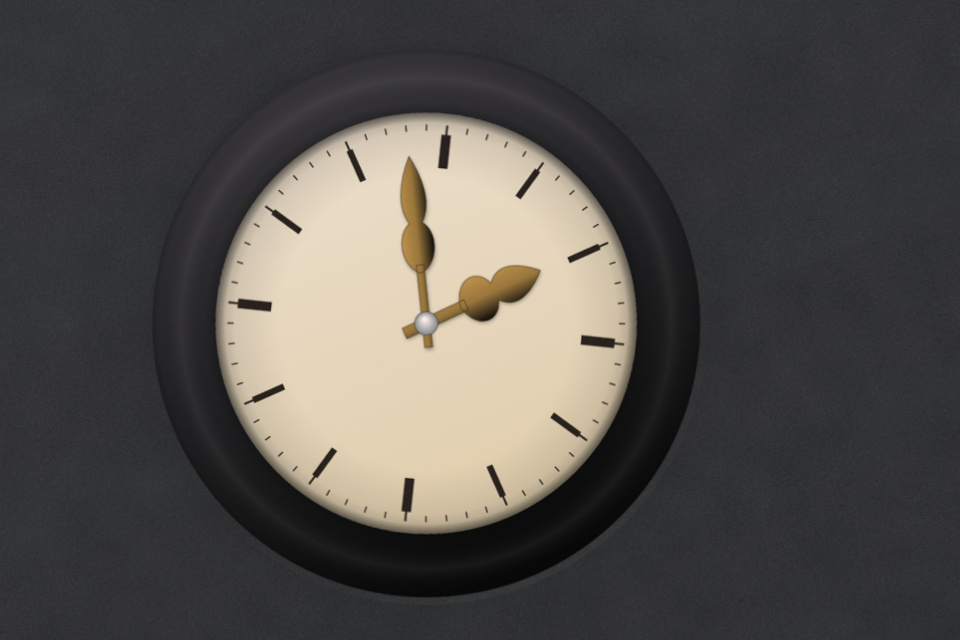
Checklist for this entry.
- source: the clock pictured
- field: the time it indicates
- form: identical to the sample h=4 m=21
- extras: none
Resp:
h=1 m=58
